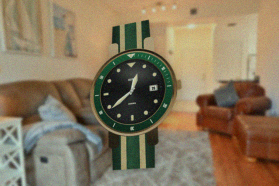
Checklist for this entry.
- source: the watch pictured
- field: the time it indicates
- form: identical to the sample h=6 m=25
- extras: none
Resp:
h=12 m=39
